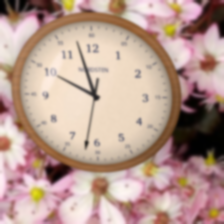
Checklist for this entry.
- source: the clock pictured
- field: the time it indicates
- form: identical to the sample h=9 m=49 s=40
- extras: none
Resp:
h=9 m=57 s=32
